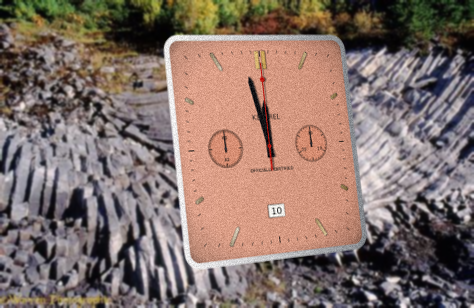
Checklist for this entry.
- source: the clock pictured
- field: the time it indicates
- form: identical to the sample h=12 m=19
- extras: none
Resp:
h=11 m=58
